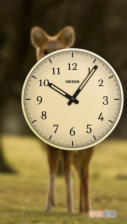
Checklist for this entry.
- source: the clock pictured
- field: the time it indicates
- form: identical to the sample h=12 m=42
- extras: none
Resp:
h=10 m=6
